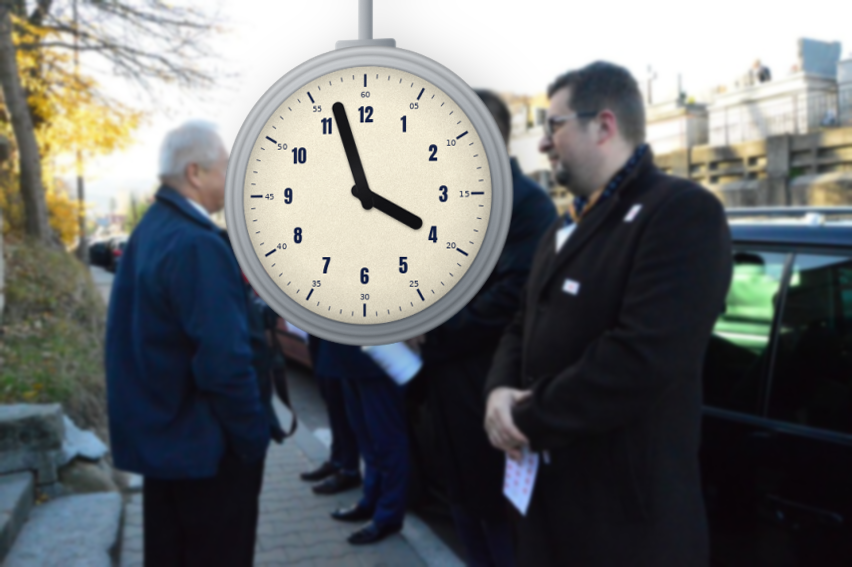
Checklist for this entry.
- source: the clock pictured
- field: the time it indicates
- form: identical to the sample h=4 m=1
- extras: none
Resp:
h=3 m=57
